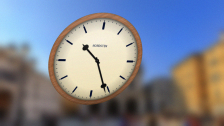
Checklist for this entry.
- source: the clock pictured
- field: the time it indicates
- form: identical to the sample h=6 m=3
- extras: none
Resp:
h=10 m=26
